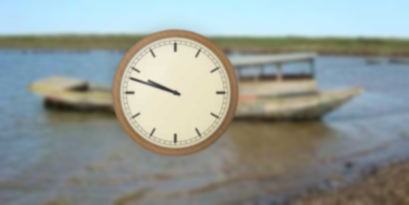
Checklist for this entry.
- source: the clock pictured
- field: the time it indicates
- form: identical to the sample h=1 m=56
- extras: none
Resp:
h=9 m=48
